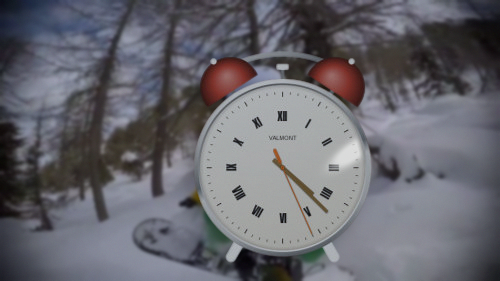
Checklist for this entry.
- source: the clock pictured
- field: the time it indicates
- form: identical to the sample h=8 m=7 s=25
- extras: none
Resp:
h=4 m=22 s=26
